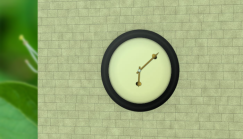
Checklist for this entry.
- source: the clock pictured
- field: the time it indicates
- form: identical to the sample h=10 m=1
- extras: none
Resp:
h=6 m=8
